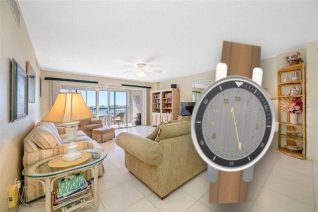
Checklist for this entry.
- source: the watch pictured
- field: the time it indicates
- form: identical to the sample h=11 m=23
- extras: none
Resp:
h=11 m=27
